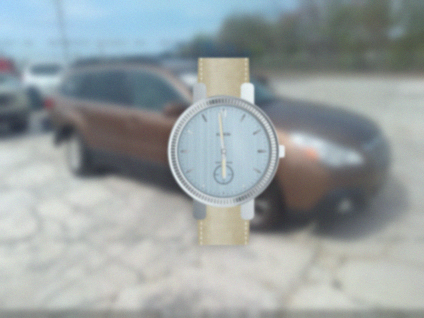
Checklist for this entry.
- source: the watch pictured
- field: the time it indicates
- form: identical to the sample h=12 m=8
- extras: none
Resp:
h=5 m=59
